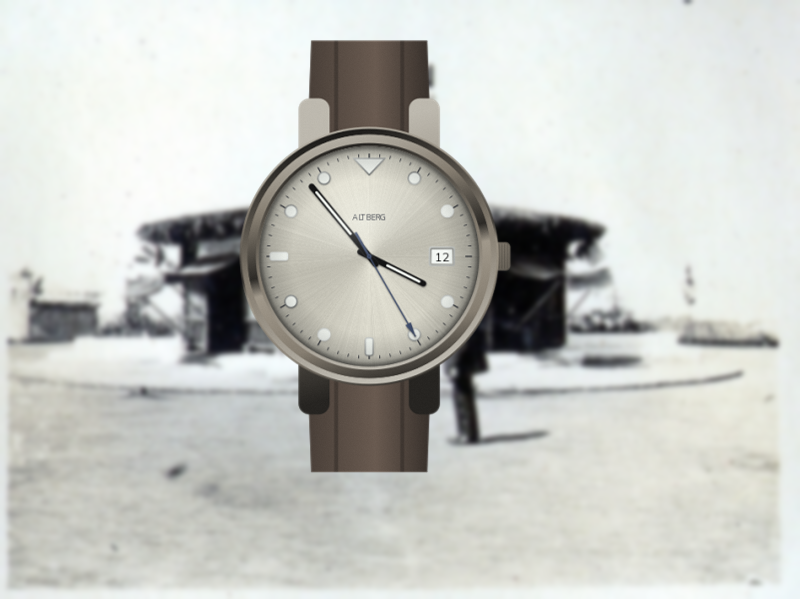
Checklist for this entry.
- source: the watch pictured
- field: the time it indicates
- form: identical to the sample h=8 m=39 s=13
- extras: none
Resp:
h=3 m=53 s=25
